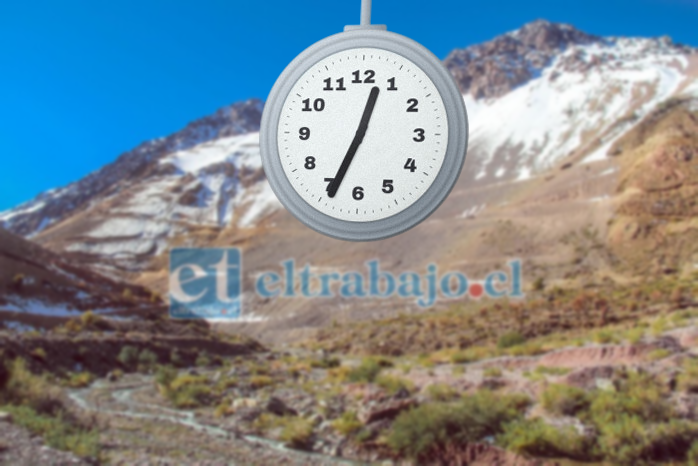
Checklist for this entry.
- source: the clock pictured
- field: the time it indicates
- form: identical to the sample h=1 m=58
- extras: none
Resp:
h=12 m=34
